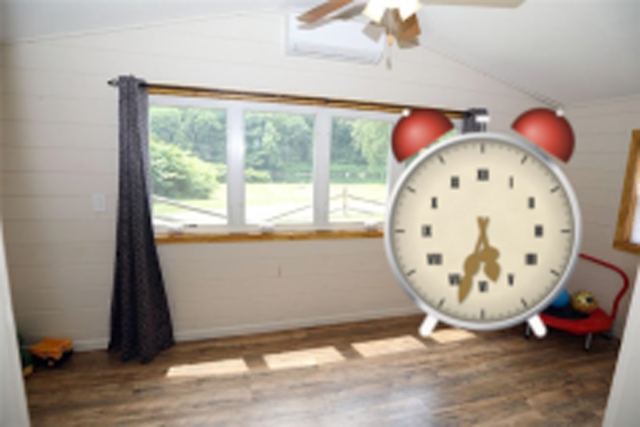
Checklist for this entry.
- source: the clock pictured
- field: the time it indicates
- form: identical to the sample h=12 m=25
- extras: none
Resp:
h=5 m=33
